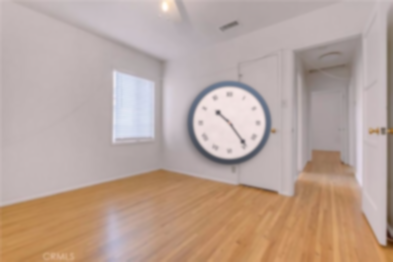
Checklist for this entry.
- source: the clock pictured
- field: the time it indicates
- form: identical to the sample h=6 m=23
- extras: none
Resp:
h=10 m=24
